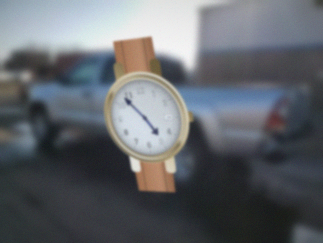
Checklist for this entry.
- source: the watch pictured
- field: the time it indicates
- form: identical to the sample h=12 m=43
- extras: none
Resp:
h=4 m=53
